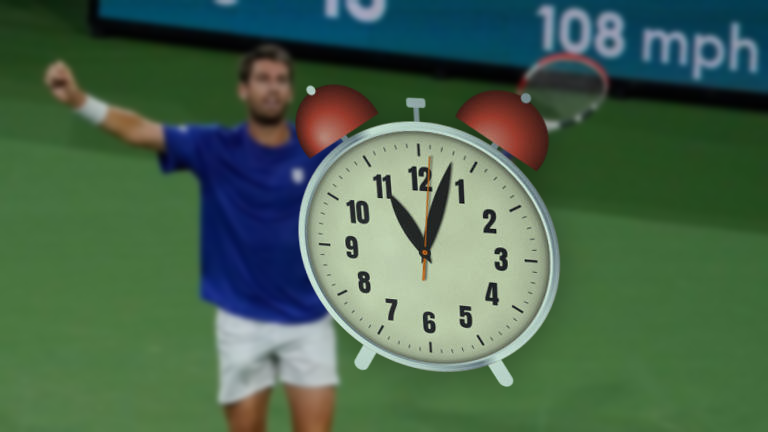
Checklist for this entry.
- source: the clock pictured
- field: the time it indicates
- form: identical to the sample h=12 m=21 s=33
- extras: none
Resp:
h=11 m=3 s=1
